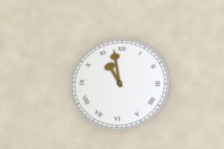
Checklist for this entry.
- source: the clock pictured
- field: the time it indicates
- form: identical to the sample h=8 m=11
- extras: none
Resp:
h=10 m=58
